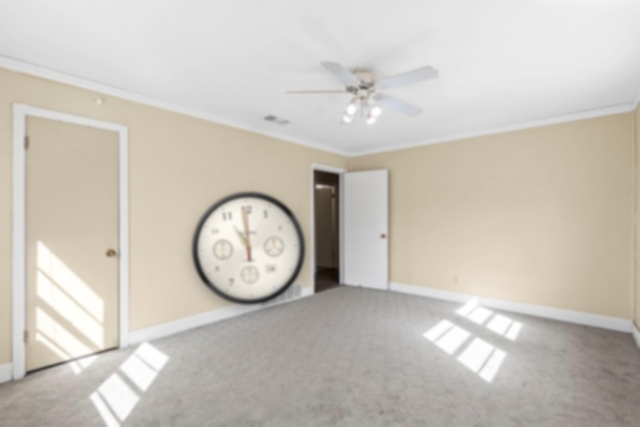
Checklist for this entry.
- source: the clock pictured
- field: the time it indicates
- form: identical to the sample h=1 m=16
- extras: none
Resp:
h=10 m=59
